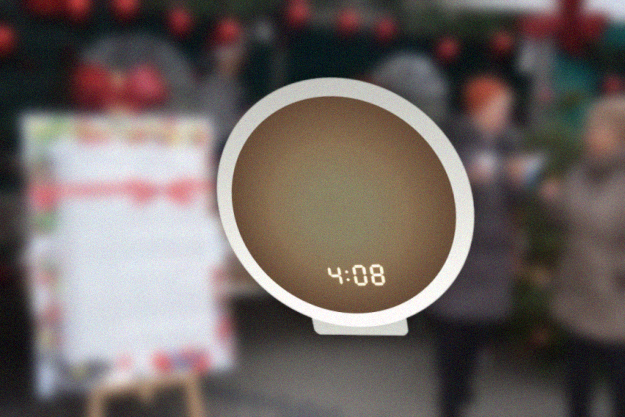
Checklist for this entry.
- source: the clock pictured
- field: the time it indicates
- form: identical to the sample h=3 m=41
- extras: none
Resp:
h=4 m=8
